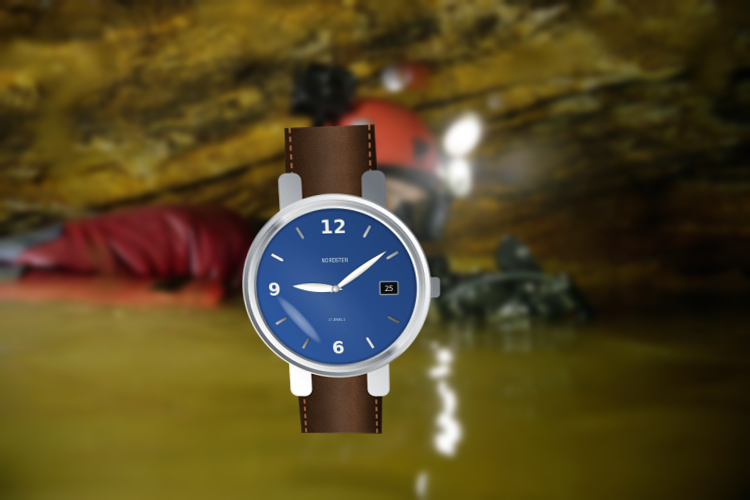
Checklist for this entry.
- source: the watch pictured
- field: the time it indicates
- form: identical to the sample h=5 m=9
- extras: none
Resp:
h=9 m=9
